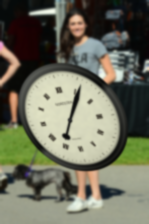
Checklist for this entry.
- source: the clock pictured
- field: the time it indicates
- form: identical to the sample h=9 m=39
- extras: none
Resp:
h=7 m=6
